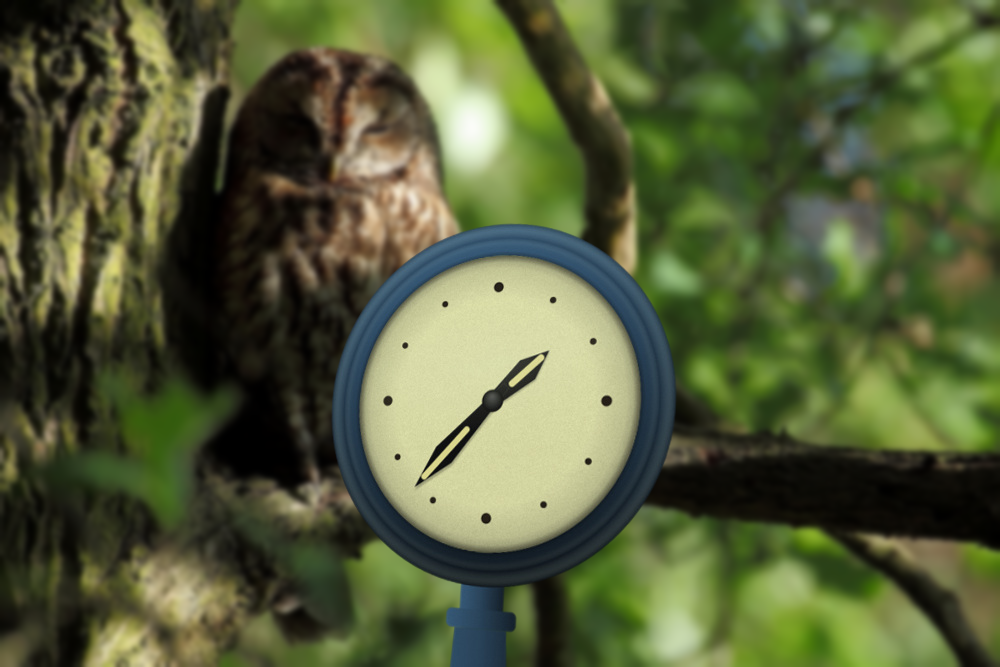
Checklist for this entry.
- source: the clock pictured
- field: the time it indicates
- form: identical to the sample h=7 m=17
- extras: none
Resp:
h=1 m=37
